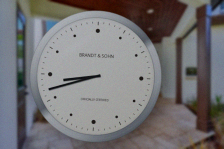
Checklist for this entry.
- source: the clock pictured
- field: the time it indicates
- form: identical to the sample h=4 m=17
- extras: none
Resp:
h=8 m=42
